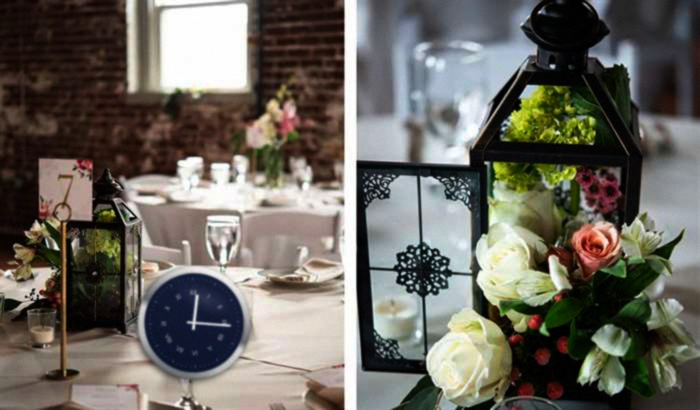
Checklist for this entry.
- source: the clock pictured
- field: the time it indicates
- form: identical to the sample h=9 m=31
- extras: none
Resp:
h=12 m=16
